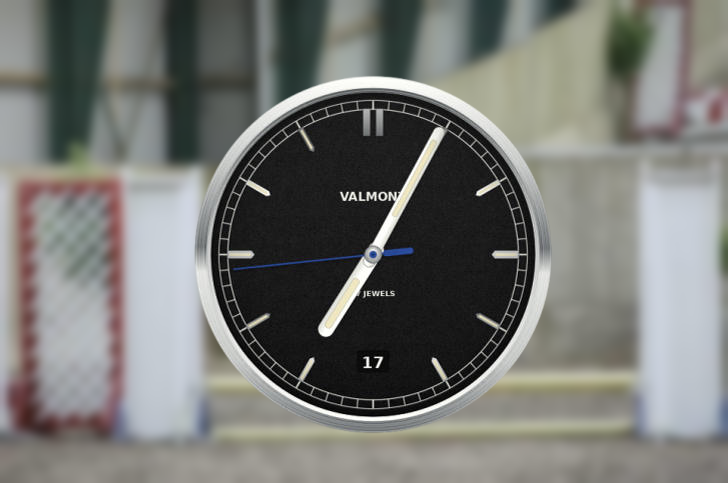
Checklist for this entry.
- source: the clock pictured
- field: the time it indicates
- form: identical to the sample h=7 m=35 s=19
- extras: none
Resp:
h=7 m=4 s=44
